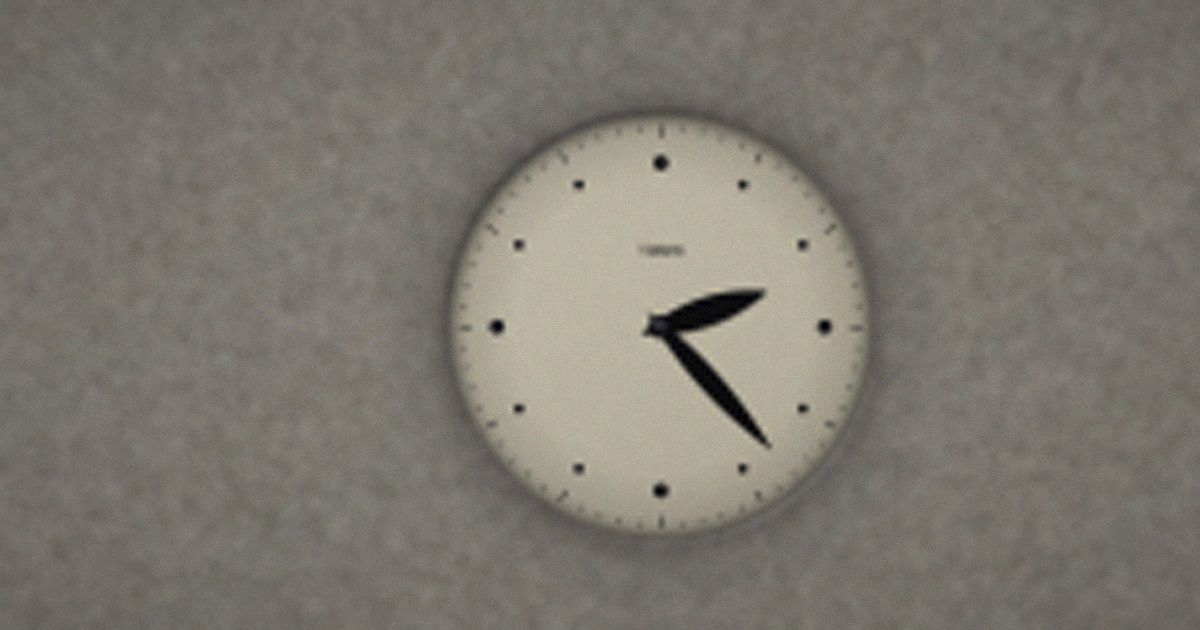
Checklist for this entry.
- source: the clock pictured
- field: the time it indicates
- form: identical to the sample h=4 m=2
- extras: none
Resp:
h=2 m=23
